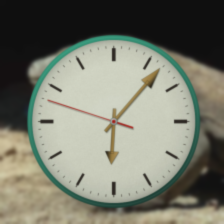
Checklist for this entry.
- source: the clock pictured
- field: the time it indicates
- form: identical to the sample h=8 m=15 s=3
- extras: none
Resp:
h=6 m=6 s=48
